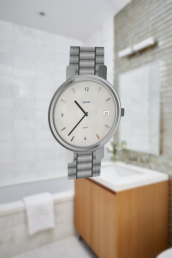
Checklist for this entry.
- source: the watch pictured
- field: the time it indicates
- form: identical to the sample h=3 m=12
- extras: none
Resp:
h=10 m=37
